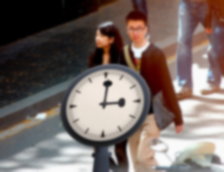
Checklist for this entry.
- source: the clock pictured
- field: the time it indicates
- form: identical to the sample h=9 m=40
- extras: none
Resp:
h=3 m=1
